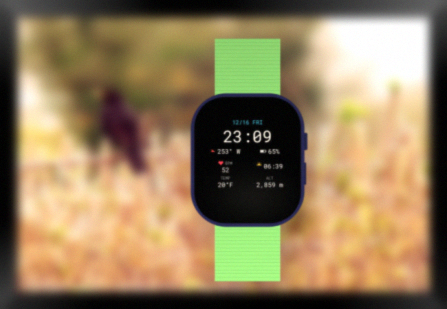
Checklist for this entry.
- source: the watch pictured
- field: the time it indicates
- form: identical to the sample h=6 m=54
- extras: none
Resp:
h=23 m=9
